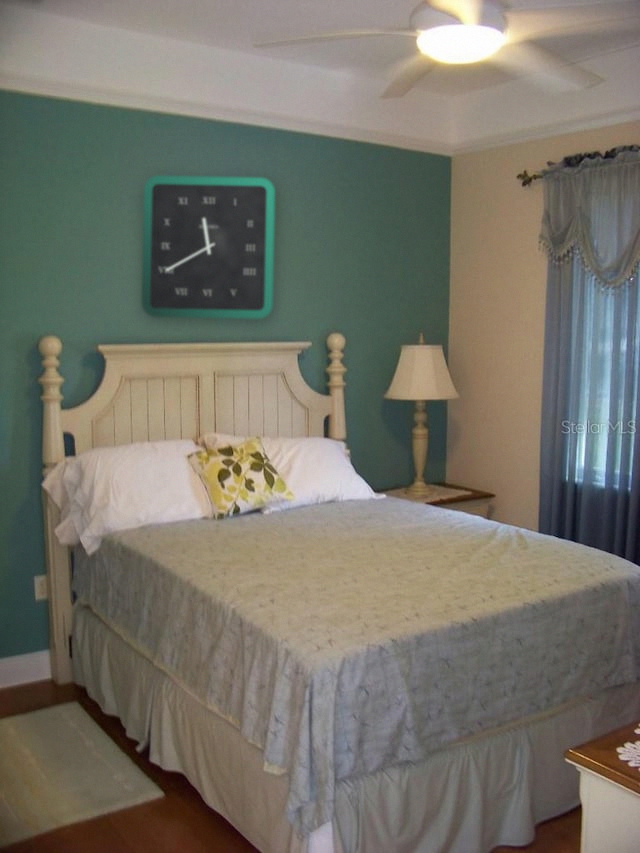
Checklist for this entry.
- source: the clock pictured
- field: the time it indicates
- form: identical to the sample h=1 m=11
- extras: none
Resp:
h=11 m=40
